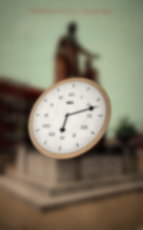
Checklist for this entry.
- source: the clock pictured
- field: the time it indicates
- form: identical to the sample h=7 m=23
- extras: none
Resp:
h=6 m=12
